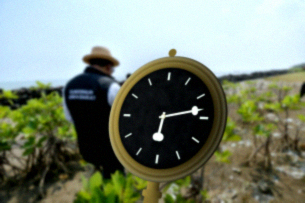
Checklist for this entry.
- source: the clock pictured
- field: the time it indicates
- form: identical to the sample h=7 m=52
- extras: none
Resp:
h=6 m=13
